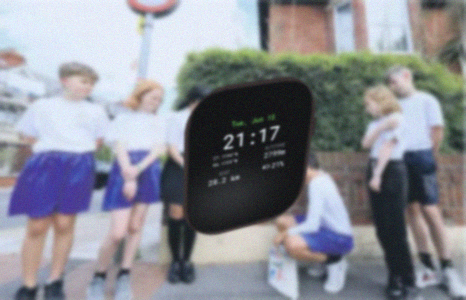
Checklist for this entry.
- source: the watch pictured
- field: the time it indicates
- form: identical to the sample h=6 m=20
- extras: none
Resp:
h=21 m=17
